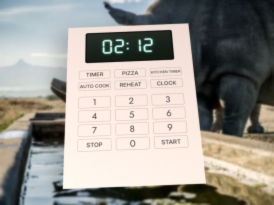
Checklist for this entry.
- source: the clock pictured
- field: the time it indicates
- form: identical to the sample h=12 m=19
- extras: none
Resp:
h=2 m=12
